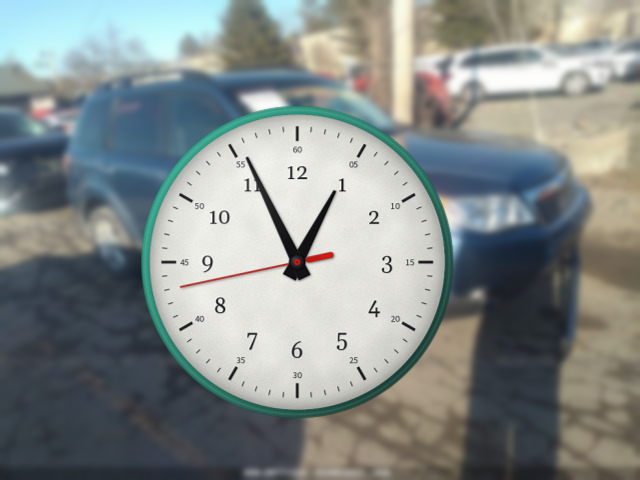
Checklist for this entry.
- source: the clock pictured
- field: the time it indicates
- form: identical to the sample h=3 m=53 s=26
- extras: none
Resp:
h=12 m=55 s=43
